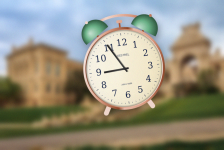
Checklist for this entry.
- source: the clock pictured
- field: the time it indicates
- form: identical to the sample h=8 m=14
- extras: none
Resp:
h=8 m=55
